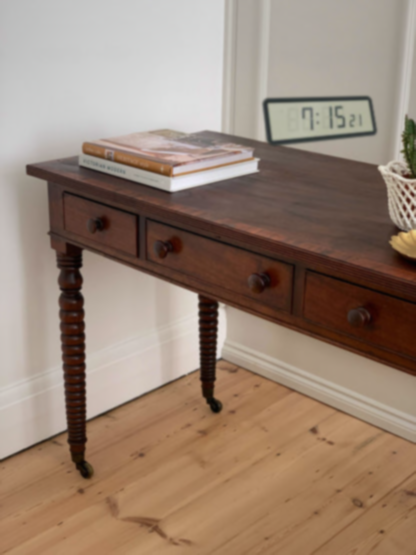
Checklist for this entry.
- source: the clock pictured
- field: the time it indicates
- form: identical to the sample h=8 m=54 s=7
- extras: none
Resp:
h=7 m=15 s=21
